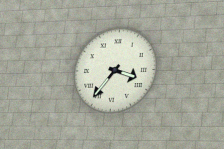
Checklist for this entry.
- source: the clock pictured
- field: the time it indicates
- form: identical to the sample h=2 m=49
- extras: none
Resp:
h=3 m=36
